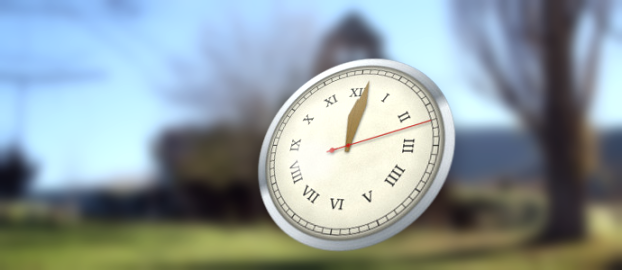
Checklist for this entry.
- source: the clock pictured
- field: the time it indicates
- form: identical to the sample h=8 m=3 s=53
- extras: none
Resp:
h=12 m=1 s=12
